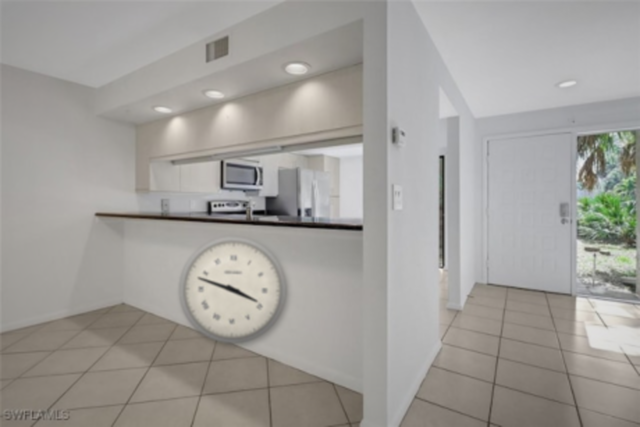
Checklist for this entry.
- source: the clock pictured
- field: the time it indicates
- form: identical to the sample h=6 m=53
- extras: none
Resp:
h=3 m=48
